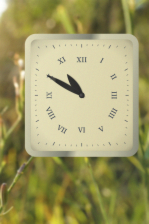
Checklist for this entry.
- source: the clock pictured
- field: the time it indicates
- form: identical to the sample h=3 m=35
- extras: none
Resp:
h=10 m=50
